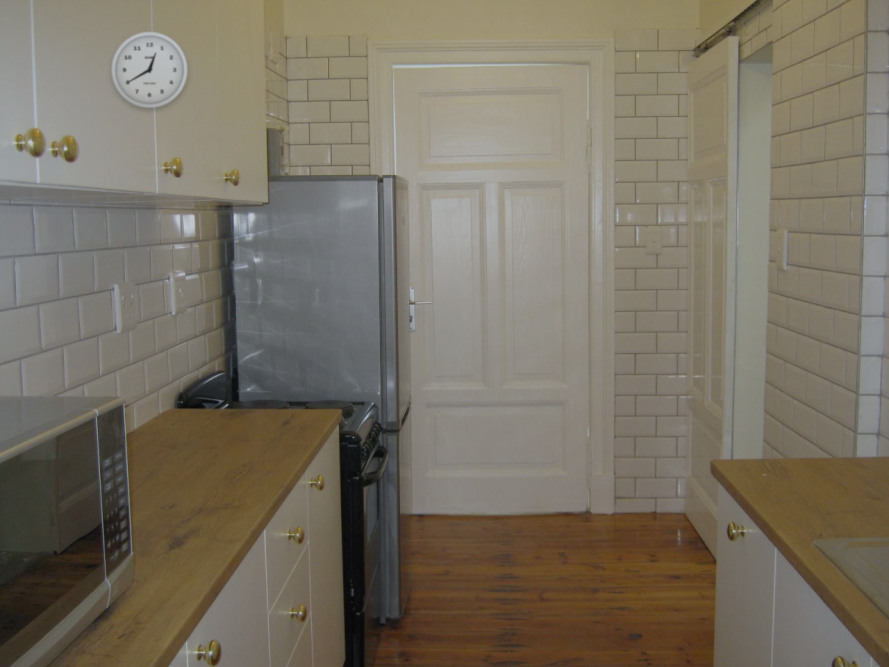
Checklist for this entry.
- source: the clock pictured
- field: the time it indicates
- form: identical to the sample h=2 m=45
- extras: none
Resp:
h=12 m=40
